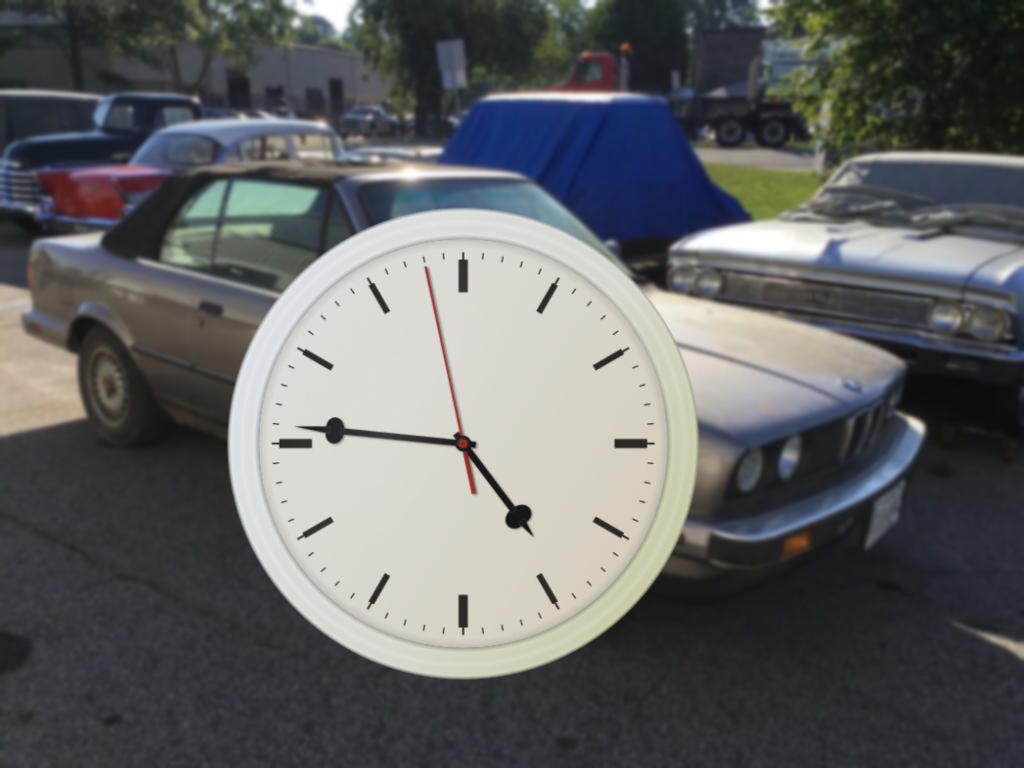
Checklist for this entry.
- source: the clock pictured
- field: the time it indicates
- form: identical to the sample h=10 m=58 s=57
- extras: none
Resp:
h=4 m=45 s=58
